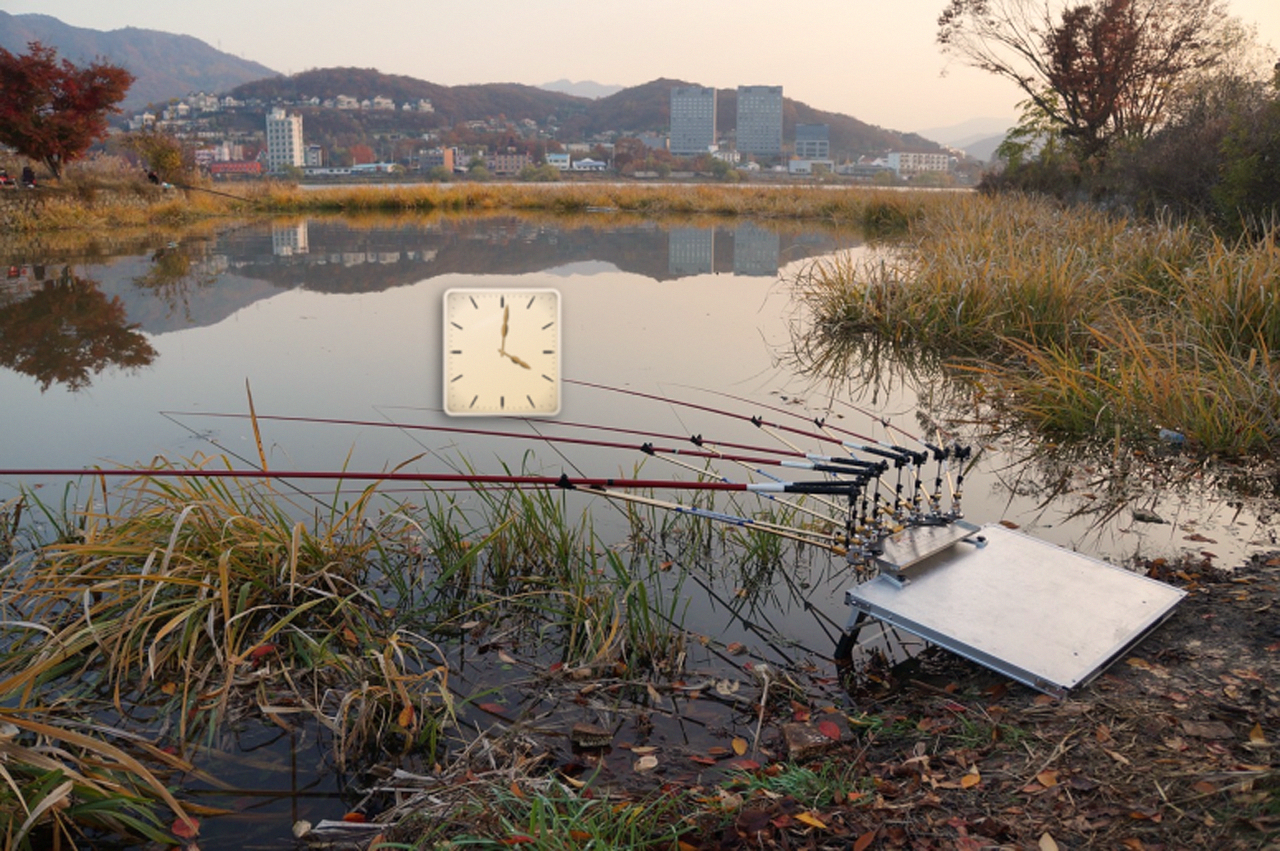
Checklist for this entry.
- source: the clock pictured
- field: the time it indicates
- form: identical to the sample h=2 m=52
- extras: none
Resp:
h=4 m=1
